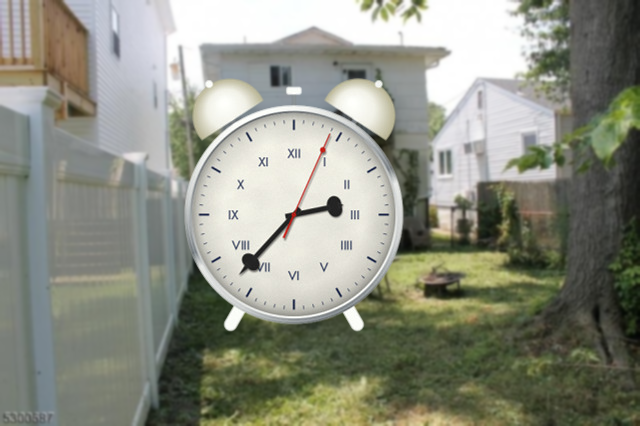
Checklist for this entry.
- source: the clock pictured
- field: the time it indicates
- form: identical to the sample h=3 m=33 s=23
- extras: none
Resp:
h=2 m=37 s=4
